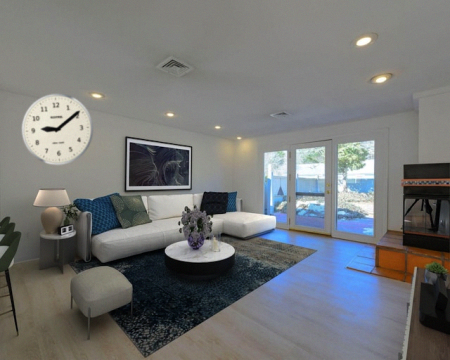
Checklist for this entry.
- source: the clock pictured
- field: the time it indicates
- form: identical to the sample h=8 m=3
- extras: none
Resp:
h=9 m=9
